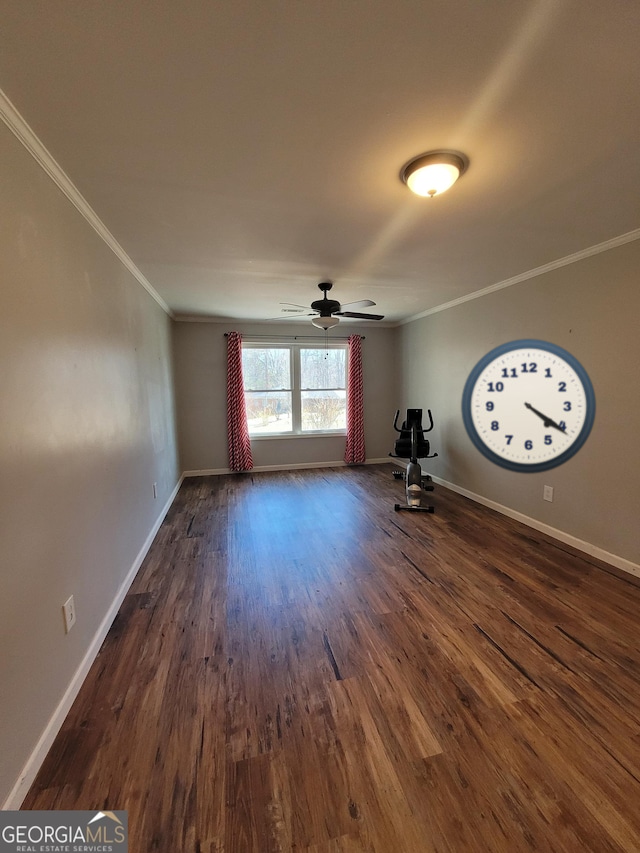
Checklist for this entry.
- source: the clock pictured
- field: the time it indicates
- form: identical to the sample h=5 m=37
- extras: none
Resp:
h=4 m=21
